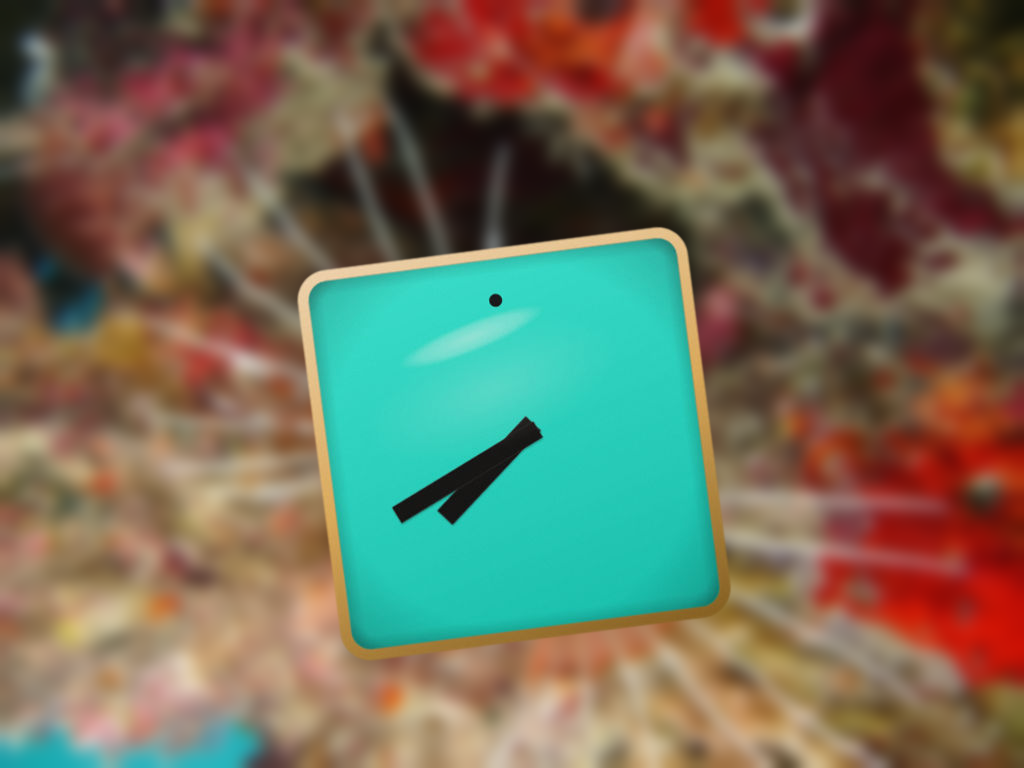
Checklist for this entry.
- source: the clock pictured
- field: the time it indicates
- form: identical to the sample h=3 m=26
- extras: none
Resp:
h=7 m=41
